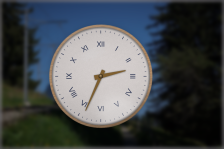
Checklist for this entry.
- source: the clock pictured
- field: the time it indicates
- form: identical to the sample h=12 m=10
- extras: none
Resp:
h=2 m=34
